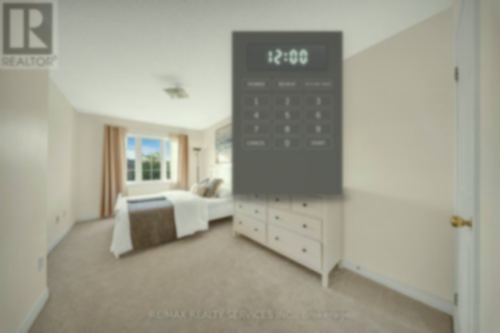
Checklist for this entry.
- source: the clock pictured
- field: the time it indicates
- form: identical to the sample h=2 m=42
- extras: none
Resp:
h=12 m=0
